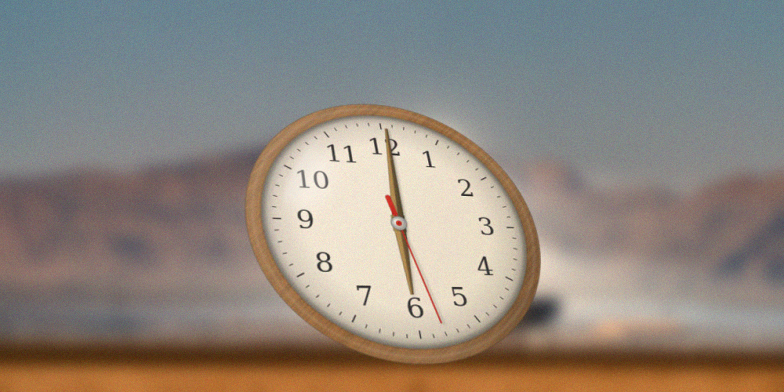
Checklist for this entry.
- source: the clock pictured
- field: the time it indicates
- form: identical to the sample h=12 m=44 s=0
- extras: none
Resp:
h=6 m=0 s=28
